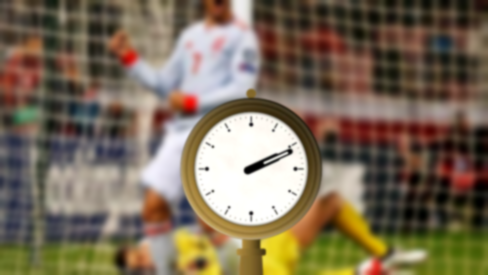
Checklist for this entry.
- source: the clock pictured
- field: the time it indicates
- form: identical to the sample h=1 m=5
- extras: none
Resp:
h=2 m=11
